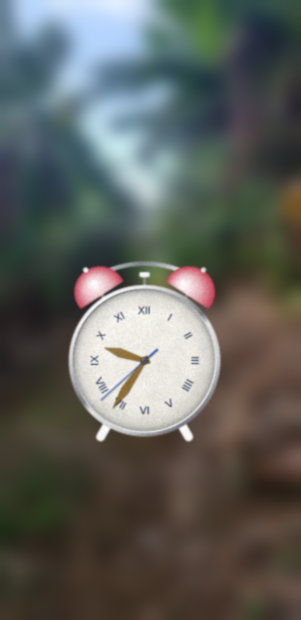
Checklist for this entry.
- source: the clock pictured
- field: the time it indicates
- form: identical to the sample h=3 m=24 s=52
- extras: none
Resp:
h=9 m=35 s=38
